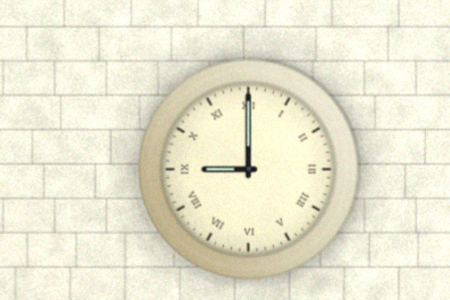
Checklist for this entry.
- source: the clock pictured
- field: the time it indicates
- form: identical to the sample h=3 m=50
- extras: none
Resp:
h=9 m=0
